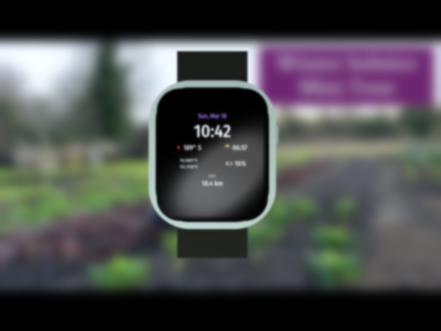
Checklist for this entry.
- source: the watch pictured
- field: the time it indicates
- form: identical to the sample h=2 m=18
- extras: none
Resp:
h=10 m=42
